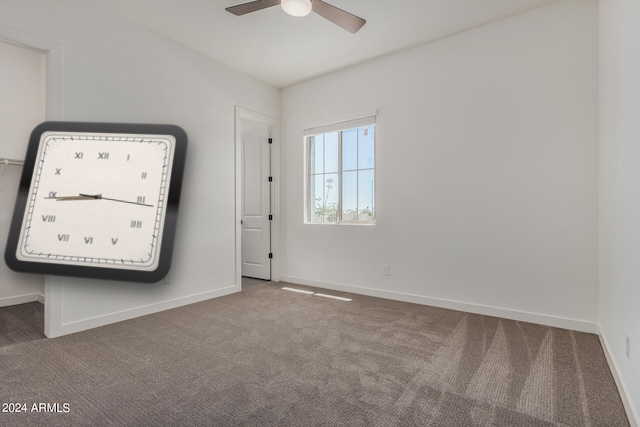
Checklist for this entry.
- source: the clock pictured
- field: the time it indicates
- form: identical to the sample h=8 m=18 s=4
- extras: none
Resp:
h=8 m=44 s=16
